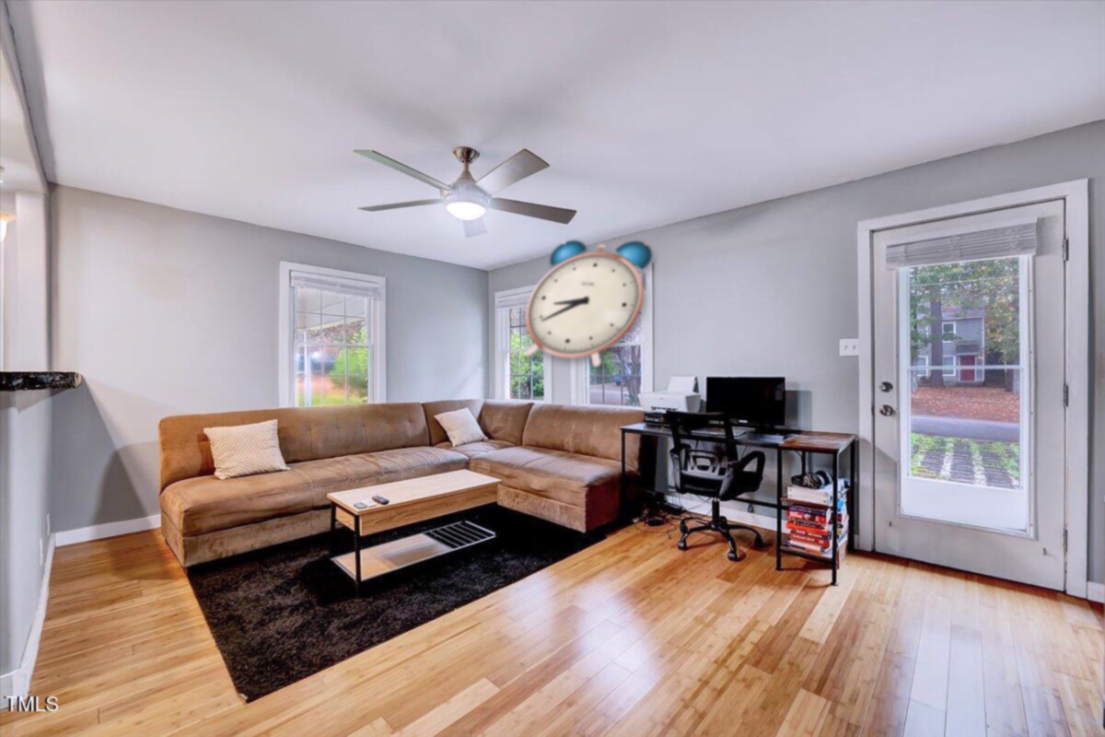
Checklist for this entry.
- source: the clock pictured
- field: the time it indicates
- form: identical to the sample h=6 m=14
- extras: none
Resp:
h=8 m=39
